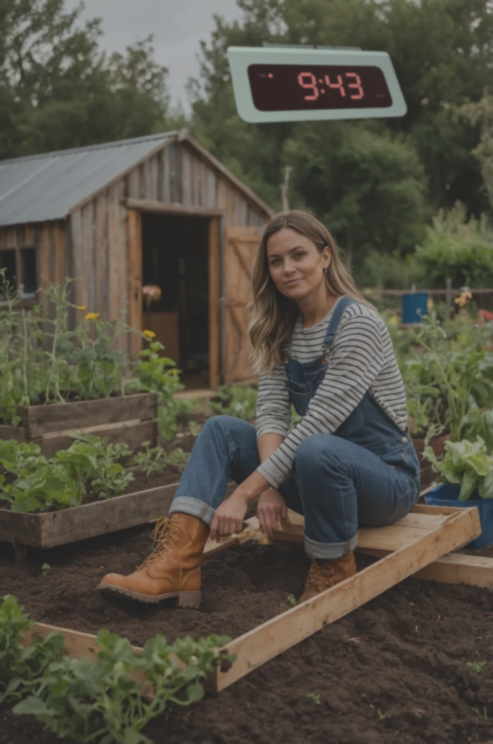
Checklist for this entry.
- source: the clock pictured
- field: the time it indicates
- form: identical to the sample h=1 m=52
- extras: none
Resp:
h=9 m=43
